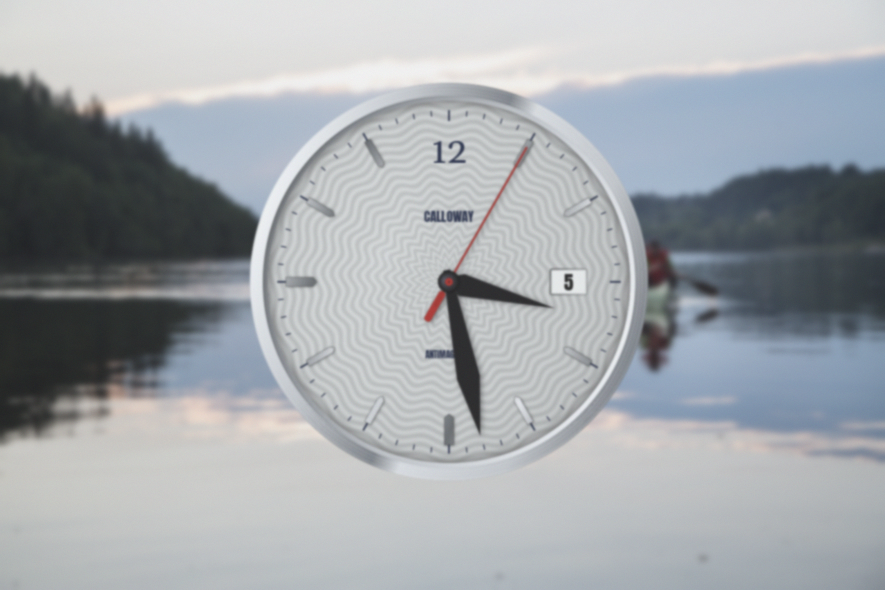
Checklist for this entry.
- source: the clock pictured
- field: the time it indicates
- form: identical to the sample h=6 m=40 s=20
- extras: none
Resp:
h=3 m=28 s=5
